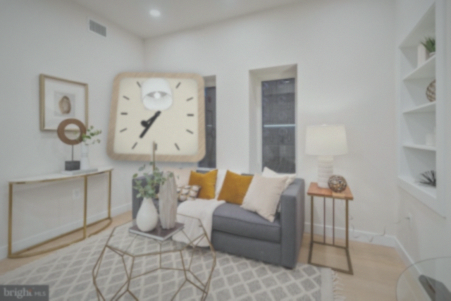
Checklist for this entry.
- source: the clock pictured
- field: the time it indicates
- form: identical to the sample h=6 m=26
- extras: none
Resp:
h=7 m=35
